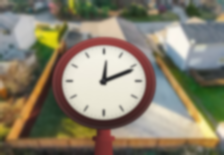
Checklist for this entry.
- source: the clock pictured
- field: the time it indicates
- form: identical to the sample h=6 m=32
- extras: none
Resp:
h=12 m=11
